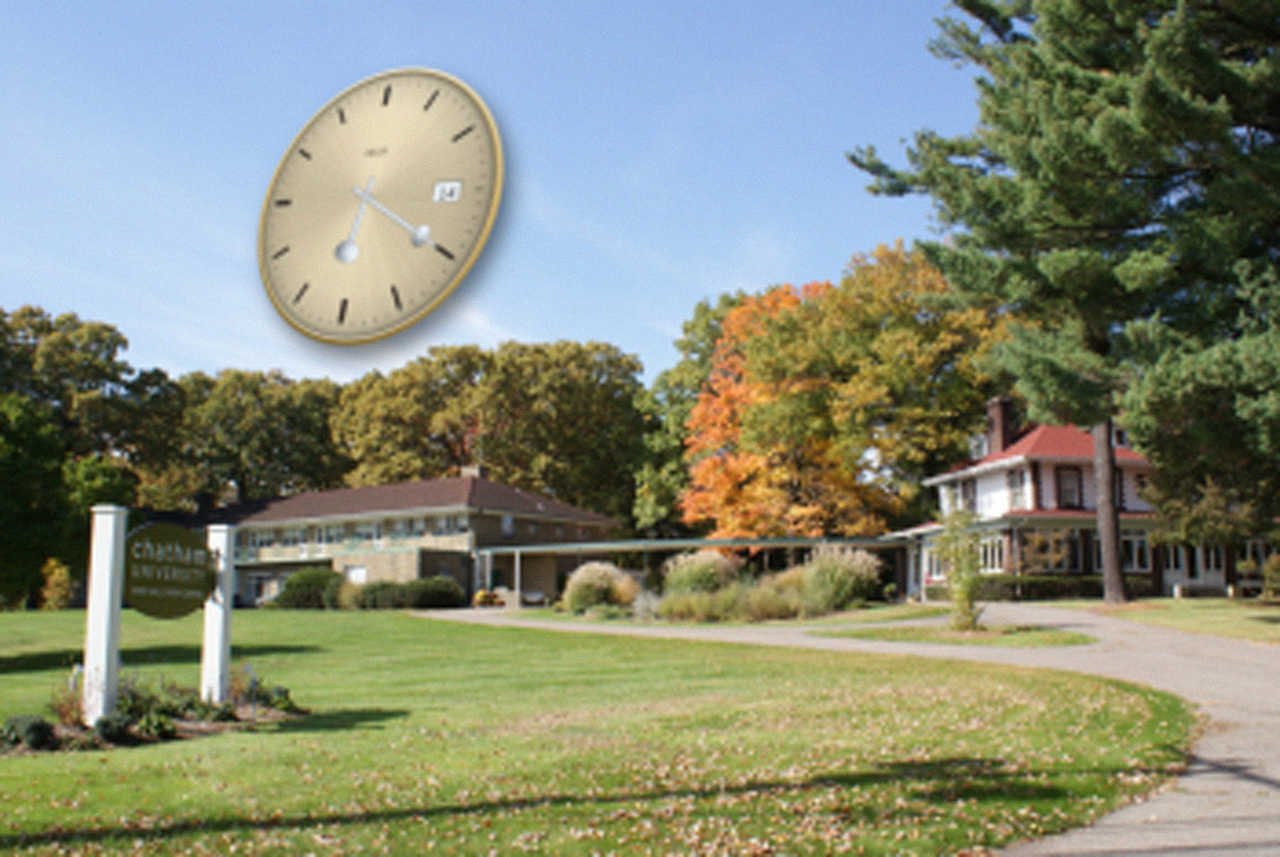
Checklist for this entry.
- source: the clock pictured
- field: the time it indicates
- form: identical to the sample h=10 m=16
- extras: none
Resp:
h=6 m=20
